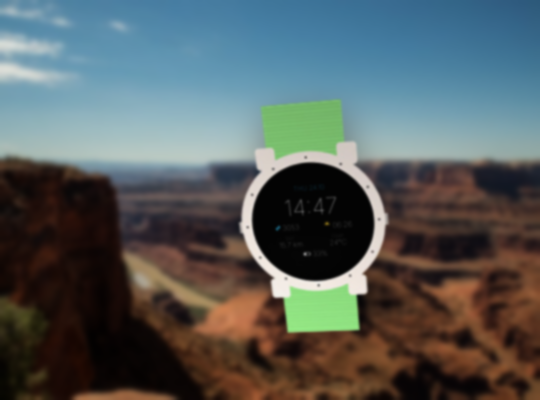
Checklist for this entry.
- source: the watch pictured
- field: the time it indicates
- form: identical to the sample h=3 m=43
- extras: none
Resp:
h=14 m=47
